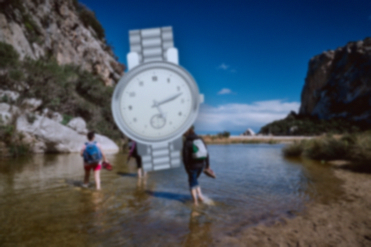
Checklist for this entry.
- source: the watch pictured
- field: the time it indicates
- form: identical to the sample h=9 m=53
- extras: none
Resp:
h=5 m=12
